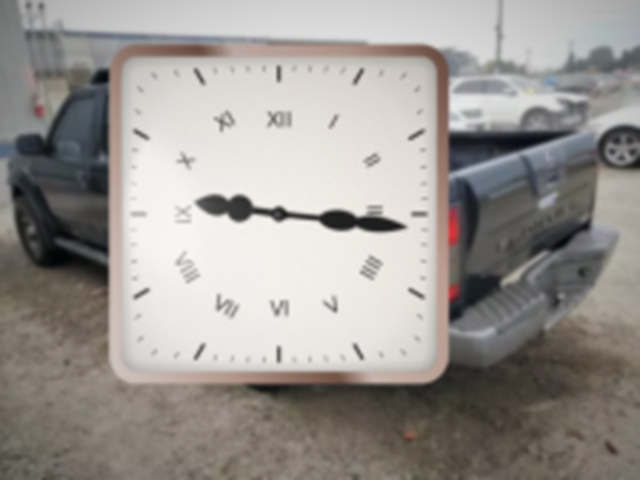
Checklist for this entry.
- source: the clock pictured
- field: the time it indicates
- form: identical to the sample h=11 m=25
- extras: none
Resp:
h=9 m=16
